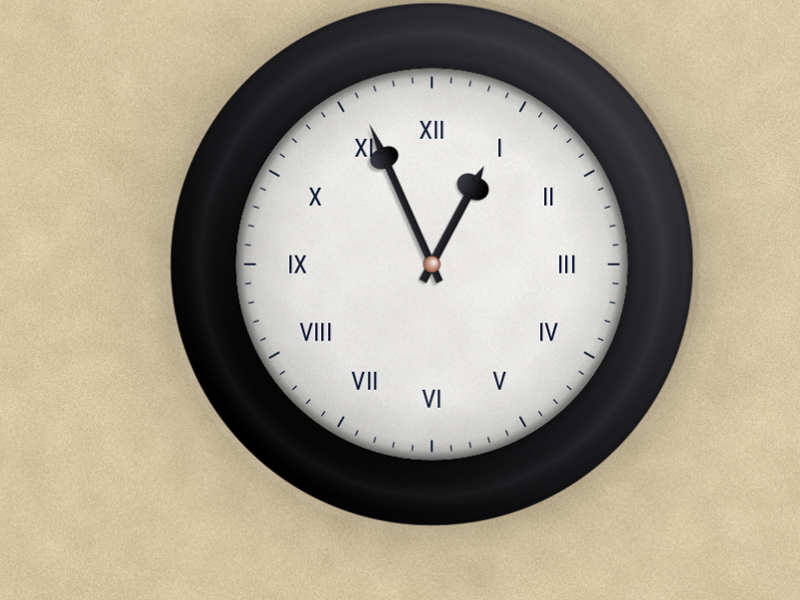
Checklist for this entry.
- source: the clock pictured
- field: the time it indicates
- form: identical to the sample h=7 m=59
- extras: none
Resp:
h=12 m=56
